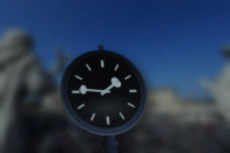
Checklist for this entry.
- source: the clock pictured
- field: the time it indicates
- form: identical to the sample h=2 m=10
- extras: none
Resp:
h=1 m=46
